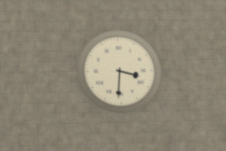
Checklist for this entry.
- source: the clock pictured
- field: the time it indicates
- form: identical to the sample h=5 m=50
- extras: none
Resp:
h=3 m=31
